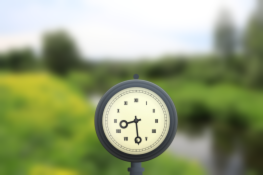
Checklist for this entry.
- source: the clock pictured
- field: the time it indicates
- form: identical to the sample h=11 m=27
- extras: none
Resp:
h=8 m=29
